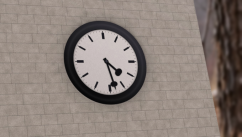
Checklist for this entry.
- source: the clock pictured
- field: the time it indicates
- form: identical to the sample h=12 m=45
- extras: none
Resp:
h=4 m=28
